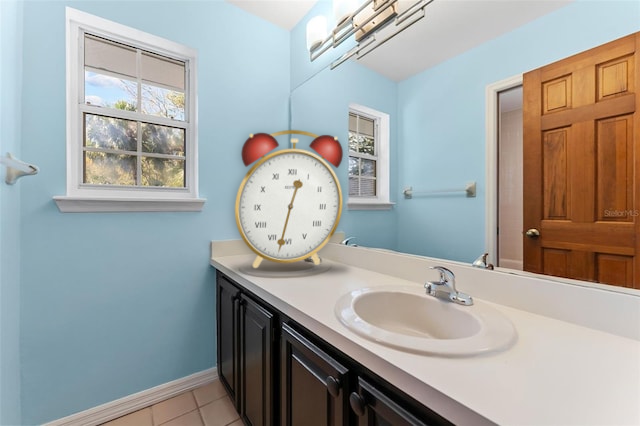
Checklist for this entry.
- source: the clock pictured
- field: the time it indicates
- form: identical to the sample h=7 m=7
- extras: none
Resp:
h=12 m=32
